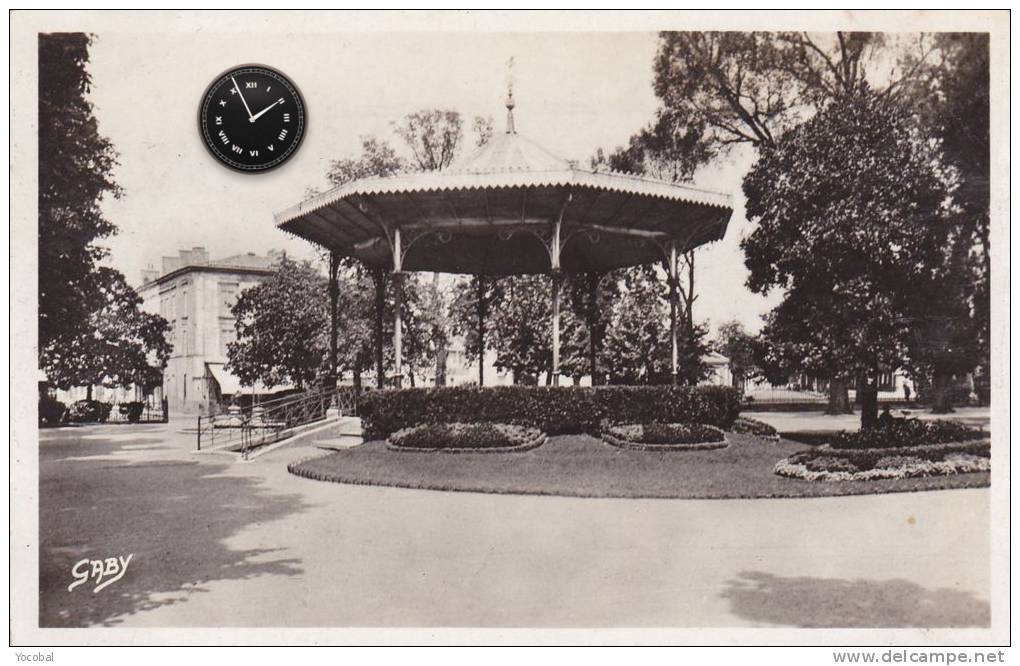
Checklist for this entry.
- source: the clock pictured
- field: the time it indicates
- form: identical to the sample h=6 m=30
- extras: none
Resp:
h=1 m=56
